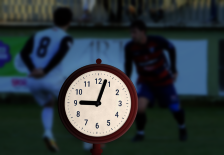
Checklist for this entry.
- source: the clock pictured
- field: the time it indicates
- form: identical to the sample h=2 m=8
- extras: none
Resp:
h=9 m=3
